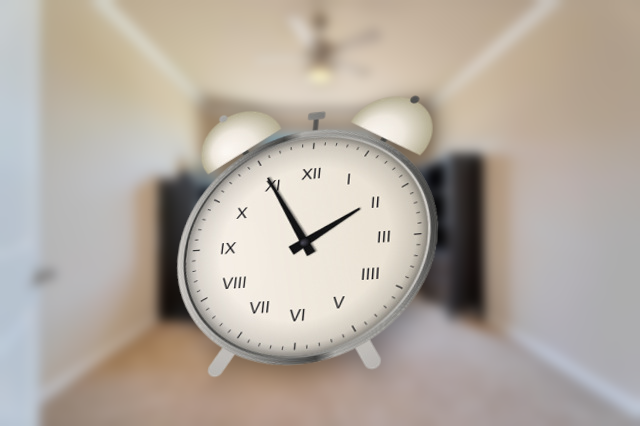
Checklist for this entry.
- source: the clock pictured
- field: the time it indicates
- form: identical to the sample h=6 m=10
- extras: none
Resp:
h=1 m=55
